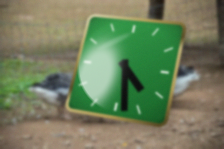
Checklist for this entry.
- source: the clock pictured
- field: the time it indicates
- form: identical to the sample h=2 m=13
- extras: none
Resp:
h=4 m=28
